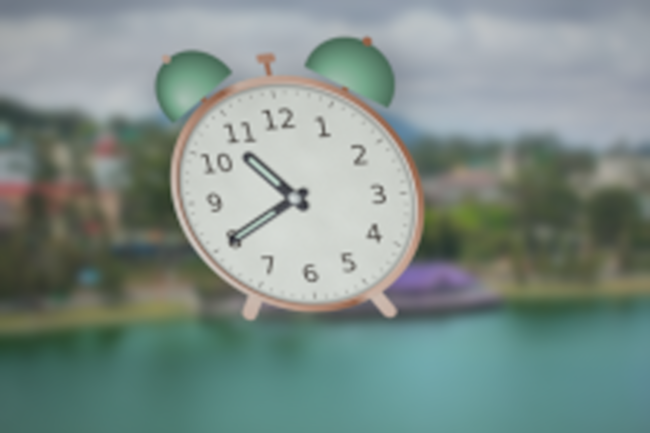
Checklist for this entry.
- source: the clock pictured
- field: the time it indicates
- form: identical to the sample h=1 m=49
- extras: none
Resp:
h=10 m=40
